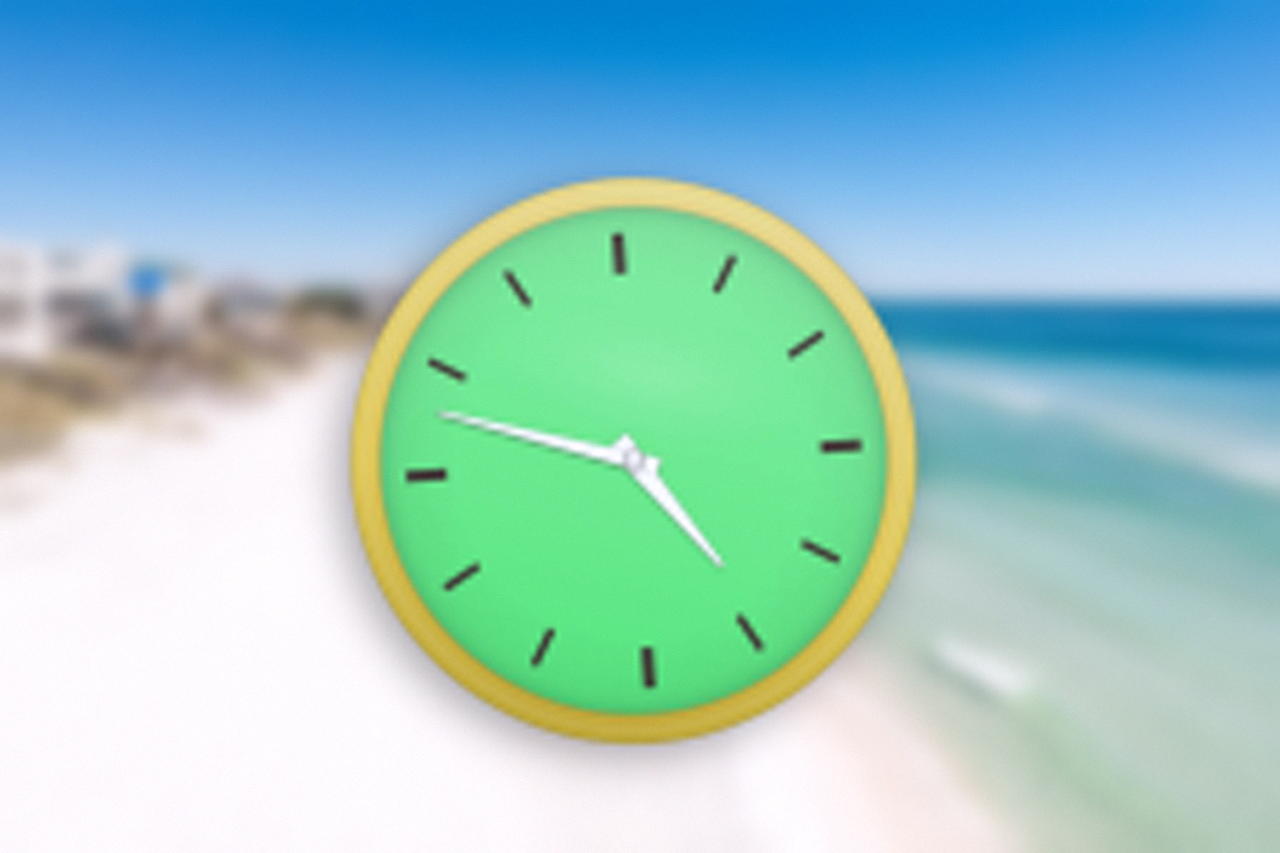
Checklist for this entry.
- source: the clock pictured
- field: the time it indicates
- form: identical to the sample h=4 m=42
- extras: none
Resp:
h=4 m=48
